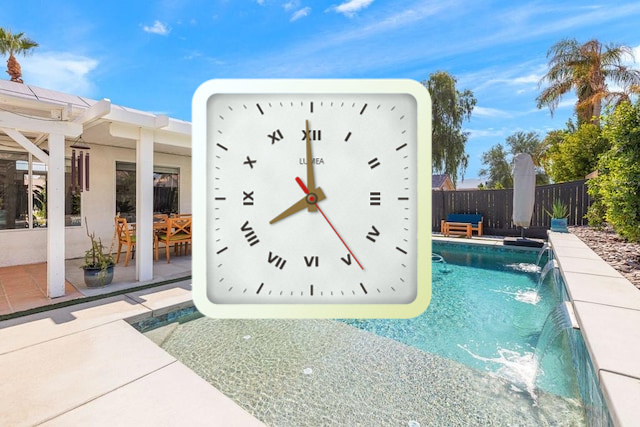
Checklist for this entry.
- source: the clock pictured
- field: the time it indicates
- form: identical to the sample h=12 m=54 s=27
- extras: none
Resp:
h=7 m=59 s=24
